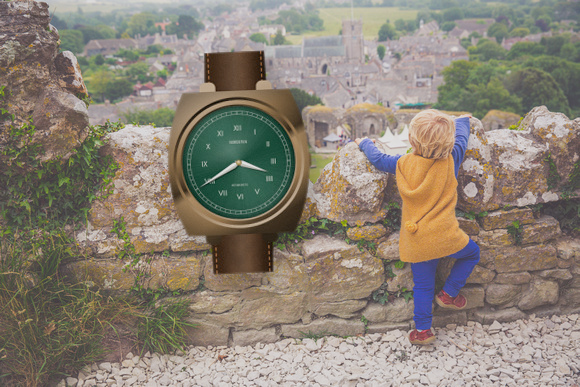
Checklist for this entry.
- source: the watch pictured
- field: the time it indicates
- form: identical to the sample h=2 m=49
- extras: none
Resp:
h=3 m=40
